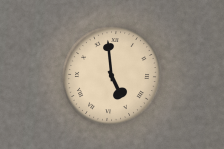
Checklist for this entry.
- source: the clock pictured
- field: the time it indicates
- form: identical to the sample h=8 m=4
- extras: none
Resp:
h=4 m=58
